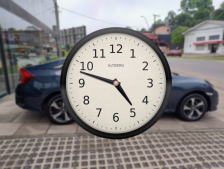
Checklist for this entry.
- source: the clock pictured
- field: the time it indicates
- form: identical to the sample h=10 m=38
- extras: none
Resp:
h=4 m=48
